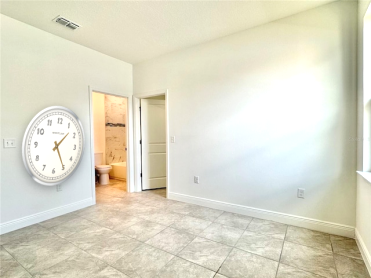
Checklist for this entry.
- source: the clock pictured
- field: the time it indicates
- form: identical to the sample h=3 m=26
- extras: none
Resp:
h=1 m=25
